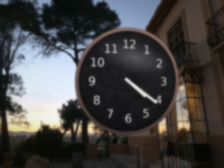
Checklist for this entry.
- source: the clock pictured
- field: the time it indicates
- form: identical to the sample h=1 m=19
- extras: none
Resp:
h=4 m=21
